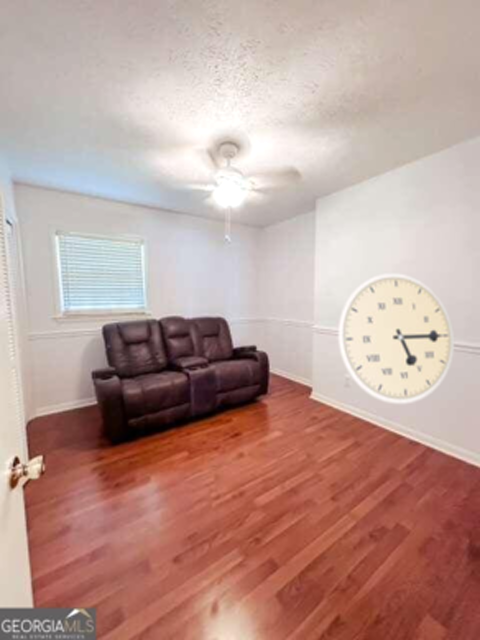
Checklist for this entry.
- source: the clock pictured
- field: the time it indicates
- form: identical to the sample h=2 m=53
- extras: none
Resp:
h=5 m=15
